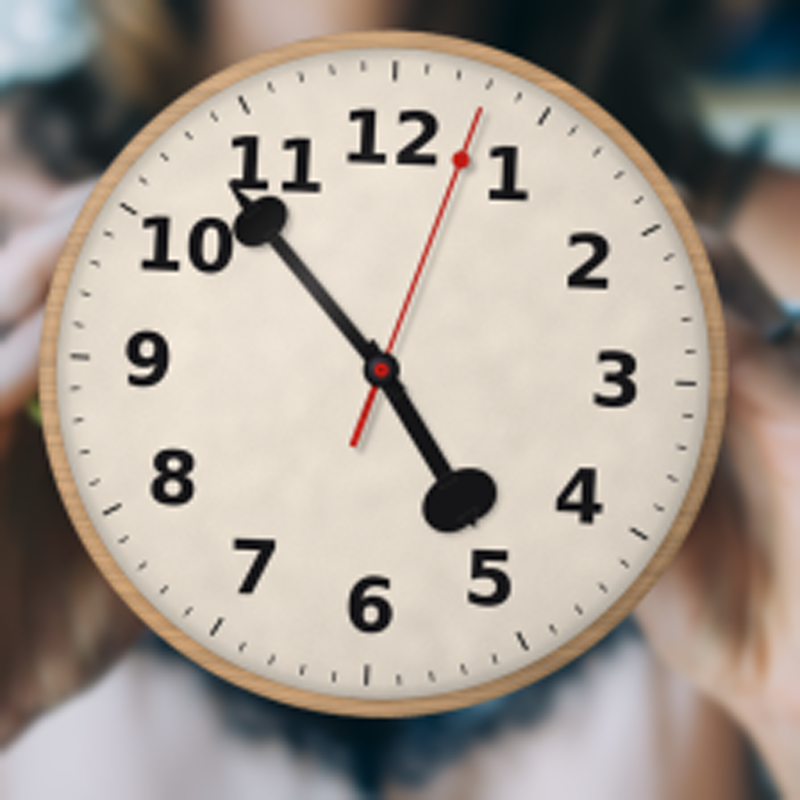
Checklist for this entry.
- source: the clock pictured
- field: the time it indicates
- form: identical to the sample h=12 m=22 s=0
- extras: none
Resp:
h=4 m=53 s=3
